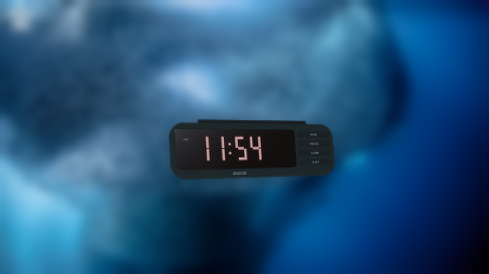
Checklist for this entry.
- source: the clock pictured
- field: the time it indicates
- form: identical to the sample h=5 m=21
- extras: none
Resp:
h=11 m=54
